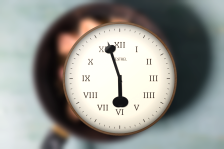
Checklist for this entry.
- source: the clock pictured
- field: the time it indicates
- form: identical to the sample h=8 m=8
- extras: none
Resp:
h=5 m=57
